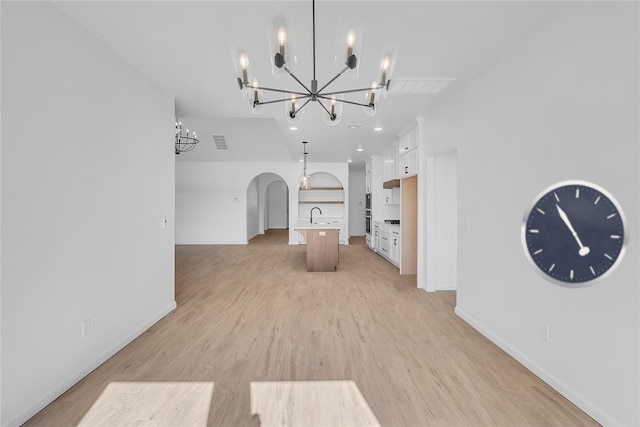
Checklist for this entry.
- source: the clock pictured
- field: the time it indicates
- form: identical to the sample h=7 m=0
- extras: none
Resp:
h=4 m=54
